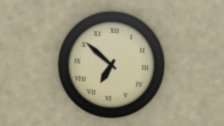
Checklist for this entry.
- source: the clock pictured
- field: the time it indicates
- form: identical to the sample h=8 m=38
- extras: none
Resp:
h=6 m=51
